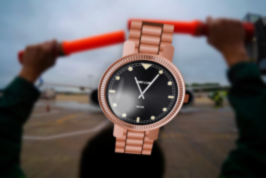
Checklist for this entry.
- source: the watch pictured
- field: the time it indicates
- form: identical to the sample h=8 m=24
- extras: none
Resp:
h=11 m=5
